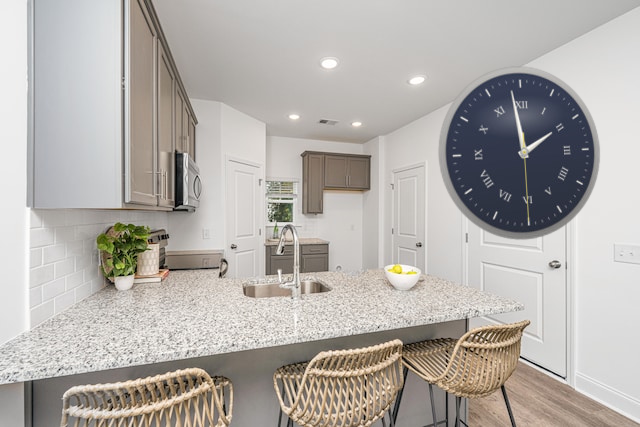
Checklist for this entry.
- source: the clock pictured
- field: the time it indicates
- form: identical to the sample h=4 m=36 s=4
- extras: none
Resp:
h=1 m=58 s=30
